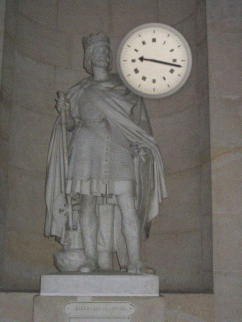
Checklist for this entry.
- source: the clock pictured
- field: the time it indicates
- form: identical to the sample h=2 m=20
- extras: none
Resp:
h=9 m=17
